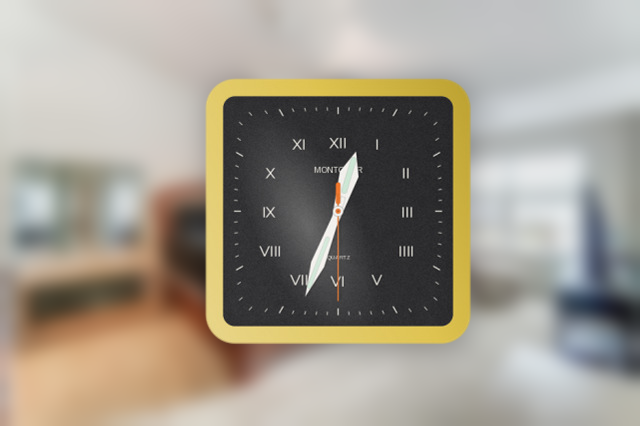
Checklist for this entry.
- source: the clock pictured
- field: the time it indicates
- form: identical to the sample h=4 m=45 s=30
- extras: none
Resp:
h=12 m=33 s=30
